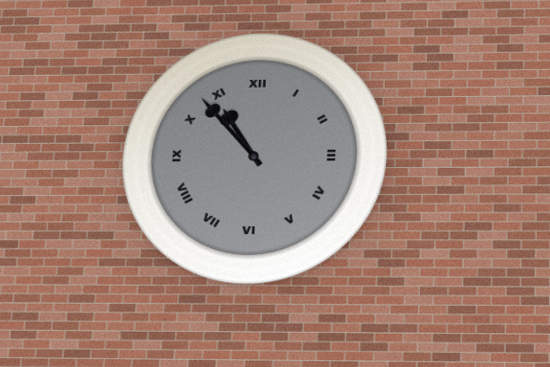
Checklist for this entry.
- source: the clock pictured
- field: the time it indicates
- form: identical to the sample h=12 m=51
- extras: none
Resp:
h=10 m=53
